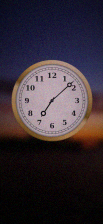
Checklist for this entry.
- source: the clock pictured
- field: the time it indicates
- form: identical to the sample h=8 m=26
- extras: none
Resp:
h=7 m=8
